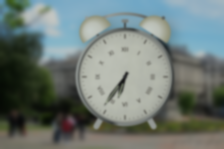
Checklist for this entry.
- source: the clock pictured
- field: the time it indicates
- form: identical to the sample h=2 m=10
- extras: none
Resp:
h=6 m=36
